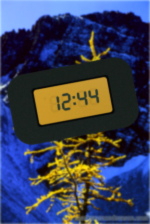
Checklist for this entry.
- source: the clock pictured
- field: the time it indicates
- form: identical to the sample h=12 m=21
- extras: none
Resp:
h=12 m=44
